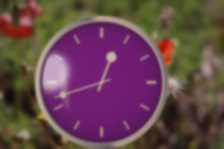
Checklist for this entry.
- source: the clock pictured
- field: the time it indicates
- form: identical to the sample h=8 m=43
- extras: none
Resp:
h=12 m=42
